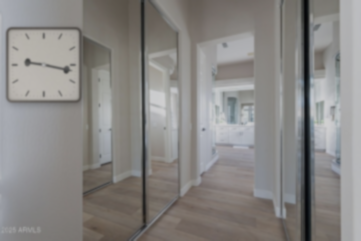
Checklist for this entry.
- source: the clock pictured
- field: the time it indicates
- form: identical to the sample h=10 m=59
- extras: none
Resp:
h=9 m=17
